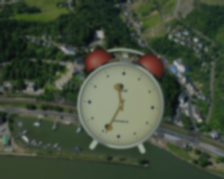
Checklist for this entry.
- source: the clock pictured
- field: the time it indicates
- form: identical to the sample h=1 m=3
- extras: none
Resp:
h=11 m=34
